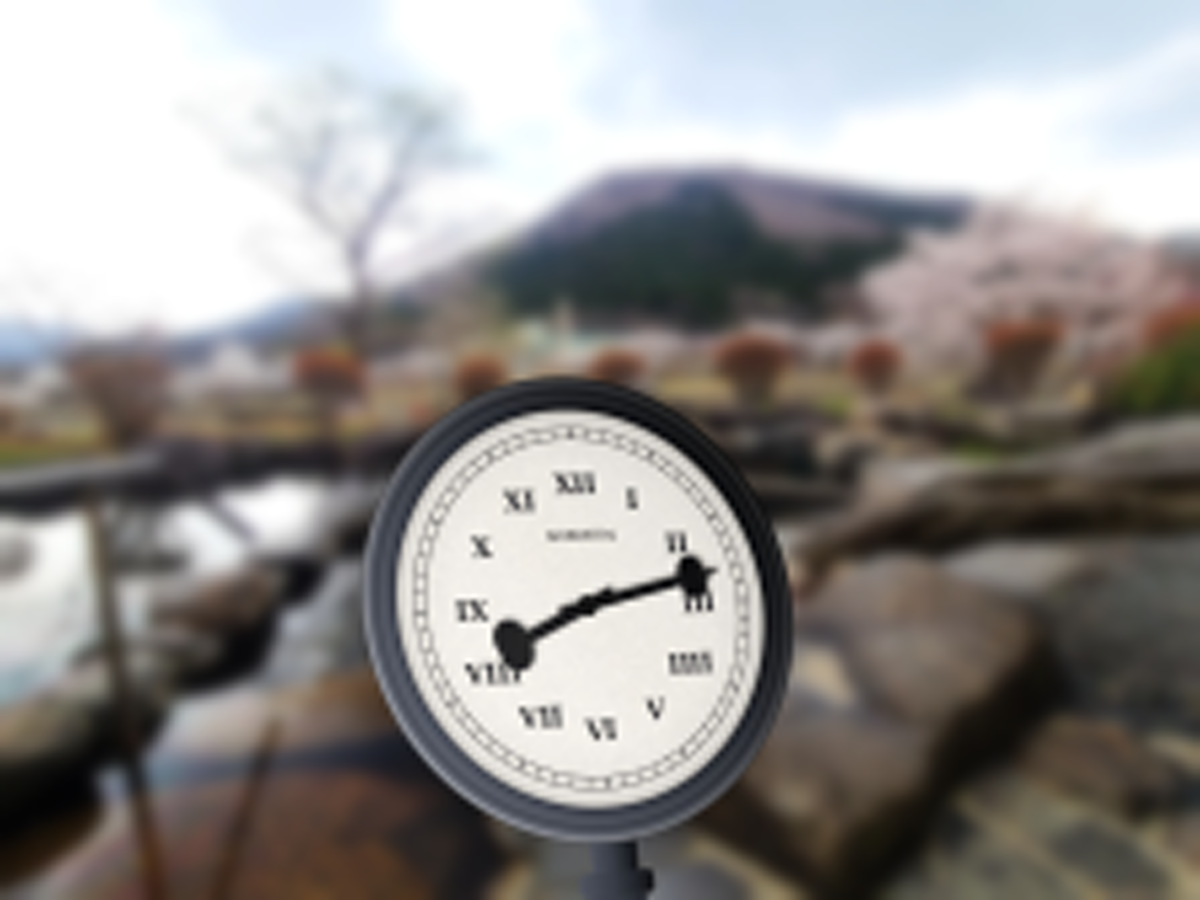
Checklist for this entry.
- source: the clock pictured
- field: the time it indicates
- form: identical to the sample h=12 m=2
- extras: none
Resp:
h=8 m=13
